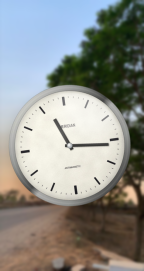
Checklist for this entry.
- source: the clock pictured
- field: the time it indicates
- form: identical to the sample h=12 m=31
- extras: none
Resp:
h=11 m=16
